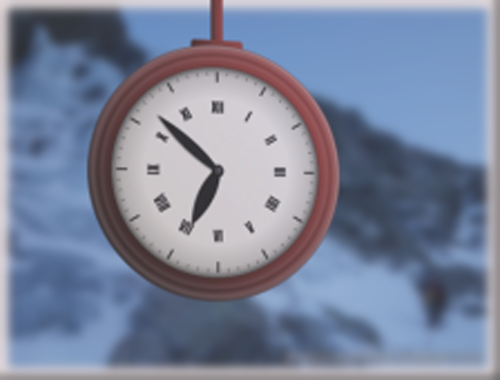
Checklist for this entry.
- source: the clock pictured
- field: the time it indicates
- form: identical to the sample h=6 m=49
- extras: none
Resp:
h=6 m=52
